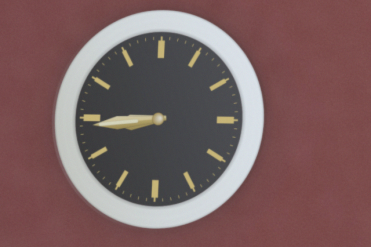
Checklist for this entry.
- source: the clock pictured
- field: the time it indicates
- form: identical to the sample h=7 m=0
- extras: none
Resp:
h=8 m=44
